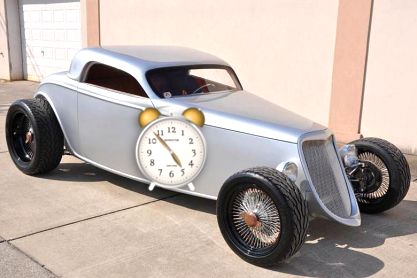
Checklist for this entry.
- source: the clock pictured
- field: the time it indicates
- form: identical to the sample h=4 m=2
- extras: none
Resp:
h=4 m=53
